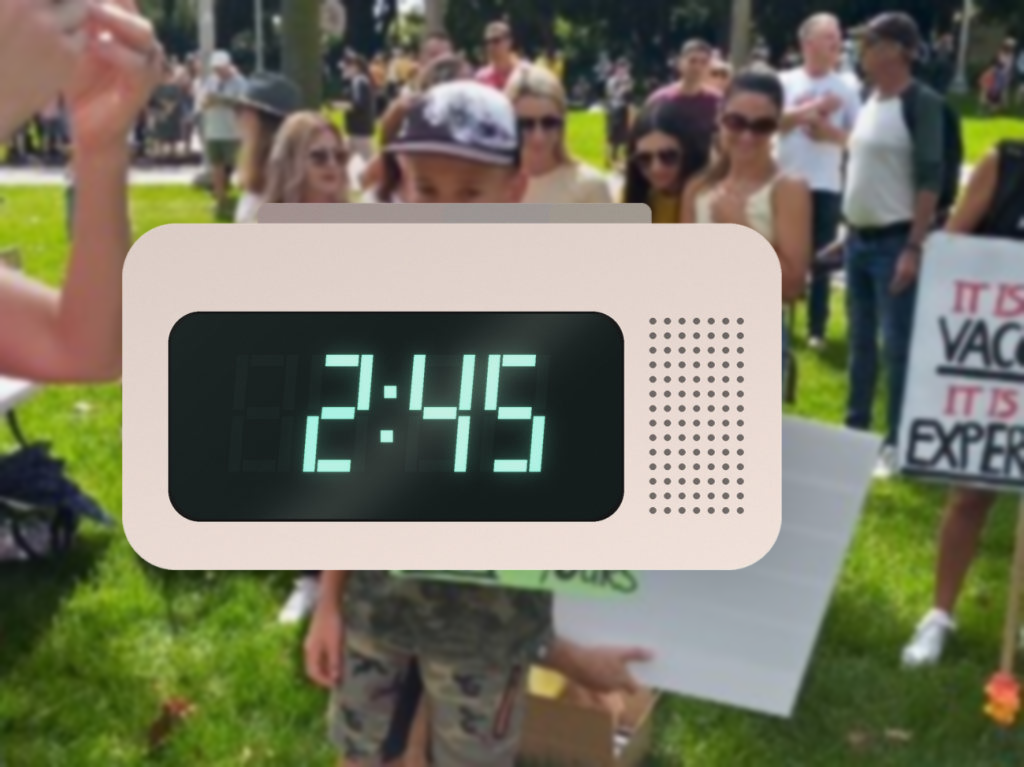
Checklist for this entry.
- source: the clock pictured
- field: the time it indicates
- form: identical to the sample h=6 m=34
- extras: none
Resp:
h=2 m=45
